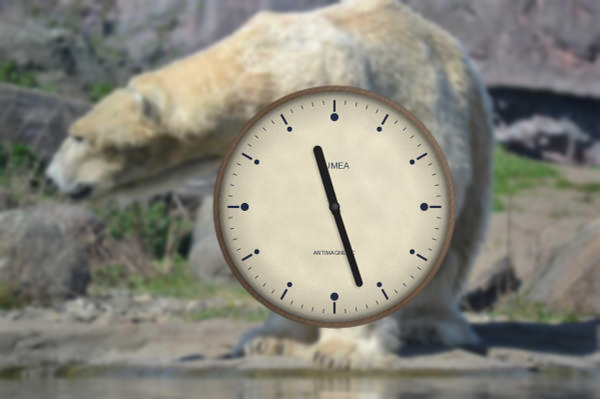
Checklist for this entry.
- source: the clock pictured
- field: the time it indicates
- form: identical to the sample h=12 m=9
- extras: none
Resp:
h=11 m=27
